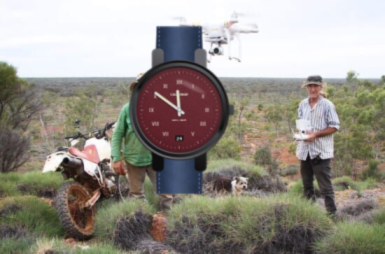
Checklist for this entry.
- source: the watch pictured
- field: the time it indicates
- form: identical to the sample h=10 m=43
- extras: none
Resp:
h=11 m=51
